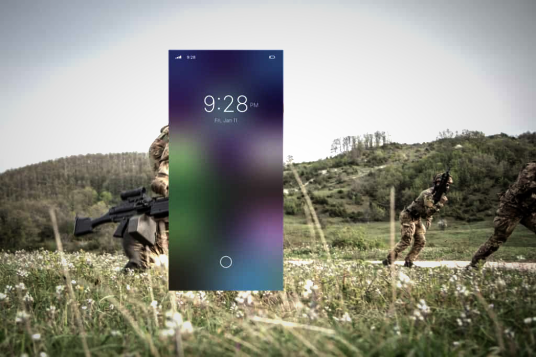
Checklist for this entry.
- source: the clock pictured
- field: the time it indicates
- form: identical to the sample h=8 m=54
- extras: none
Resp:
h=9 m=28
